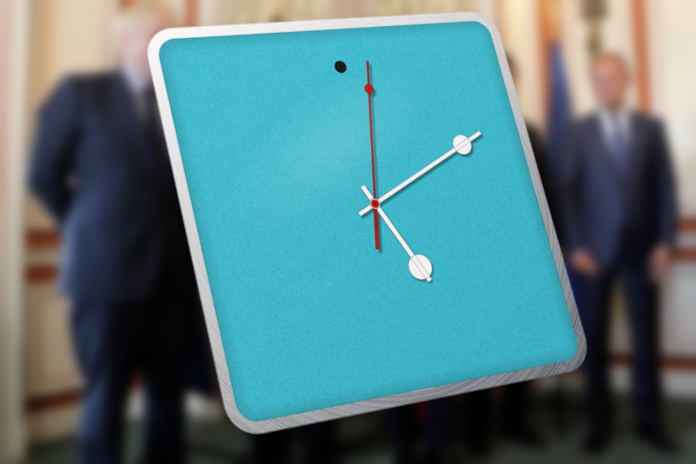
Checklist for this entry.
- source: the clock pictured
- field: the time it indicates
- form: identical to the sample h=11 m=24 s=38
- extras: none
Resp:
h=5 m=11 s=2
